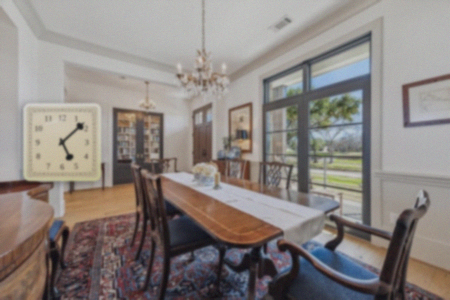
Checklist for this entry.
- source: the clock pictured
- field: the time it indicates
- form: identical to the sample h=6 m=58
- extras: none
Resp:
h=5 m=8
